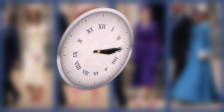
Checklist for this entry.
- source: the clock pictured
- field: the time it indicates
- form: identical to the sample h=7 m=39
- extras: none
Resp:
h=3 m=15
